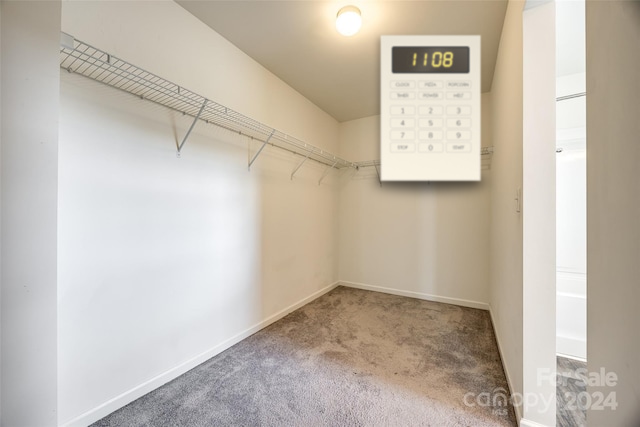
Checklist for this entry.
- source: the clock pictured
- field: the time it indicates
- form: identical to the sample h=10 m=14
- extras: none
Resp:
h=11 m=8
